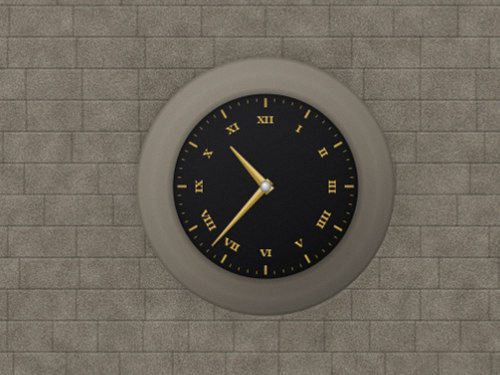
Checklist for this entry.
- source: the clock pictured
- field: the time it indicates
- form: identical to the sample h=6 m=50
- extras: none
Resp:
h=10 m=37
